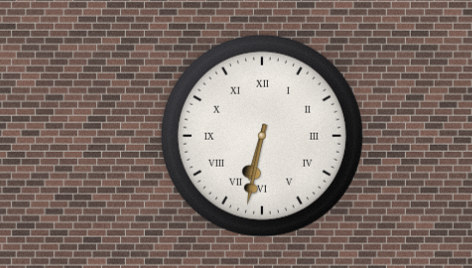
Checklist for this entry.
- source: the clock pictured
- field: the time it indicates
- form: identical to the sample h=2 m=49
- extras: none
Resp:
h=6 m=32
